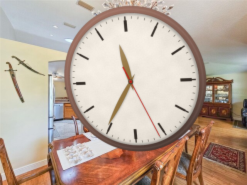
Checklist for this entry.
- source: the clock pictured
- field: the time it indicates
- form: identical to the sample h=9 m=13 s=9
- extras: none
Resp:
h=11 m=35 s=26
